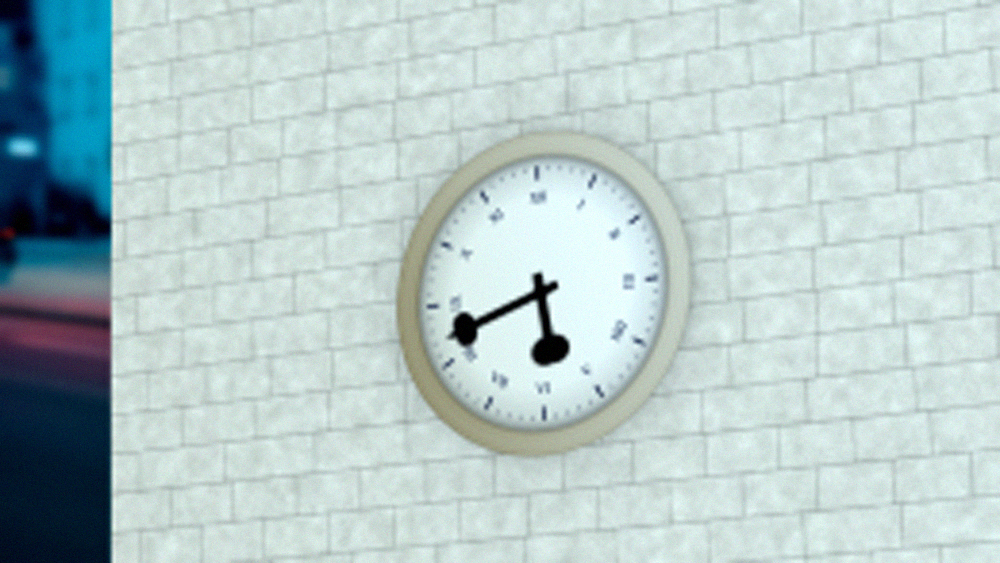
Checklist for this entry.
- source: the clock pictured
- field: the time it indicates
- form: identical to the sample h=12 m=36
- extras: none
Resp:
h=5 m=42
